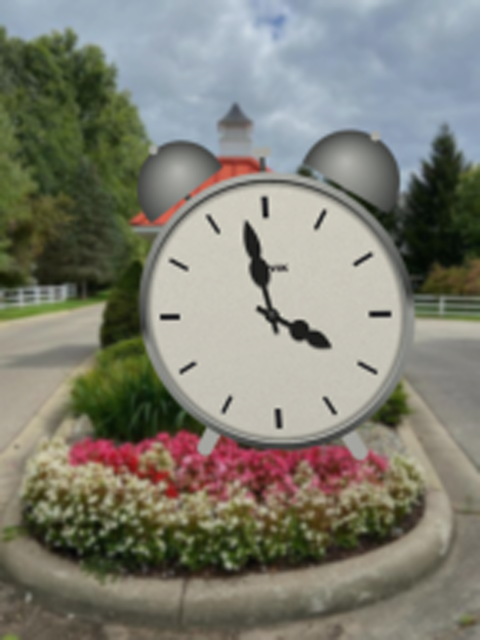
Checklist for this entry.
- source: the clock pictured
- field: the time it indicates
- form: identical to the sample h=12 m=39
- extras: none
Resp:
h=3 m=58
